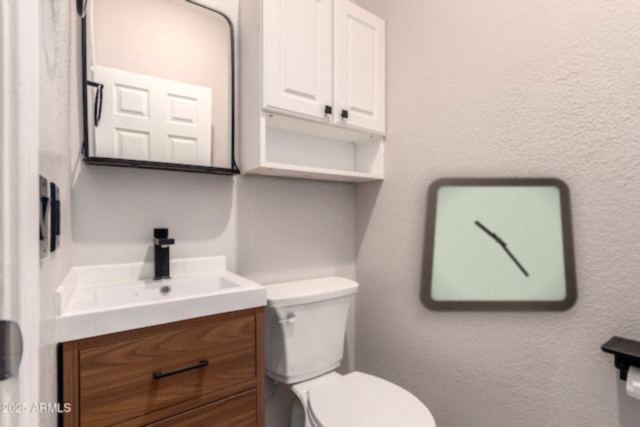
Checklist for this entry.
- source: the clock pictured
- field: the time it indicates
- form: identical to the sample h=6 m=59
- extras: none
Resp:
h=10 m=24
